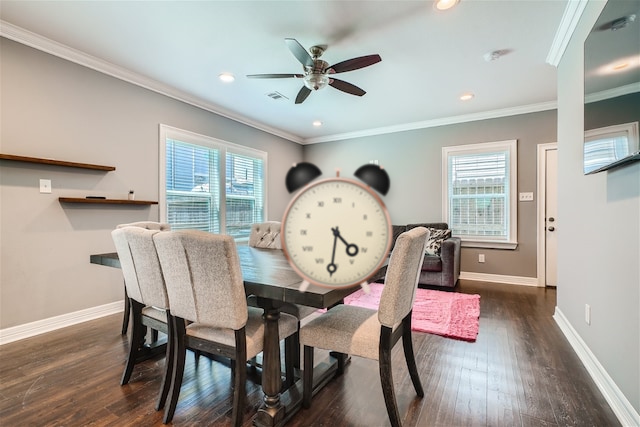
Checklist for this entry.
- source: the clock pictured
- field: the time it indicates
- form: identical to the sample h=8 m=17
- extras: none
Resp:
h=4 m=31
